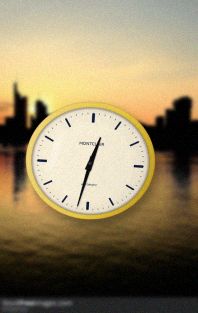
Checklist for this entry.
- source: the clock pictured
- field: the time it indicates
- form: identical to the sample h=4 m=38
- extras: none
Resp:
h=12 m=32
